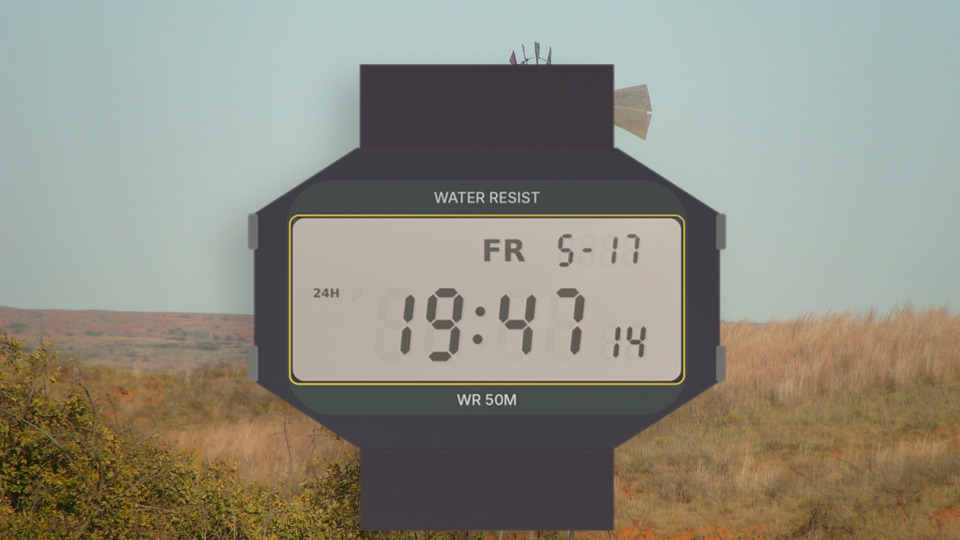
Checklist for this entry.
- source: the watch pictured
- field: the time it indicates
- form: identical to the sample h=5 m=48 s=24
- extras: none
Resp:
h=19 m=47 s=14
